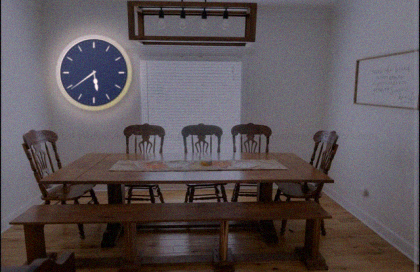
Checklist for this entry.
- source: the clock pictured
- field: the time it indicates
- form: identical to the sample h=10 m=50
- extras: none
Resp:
h=5 m=39
